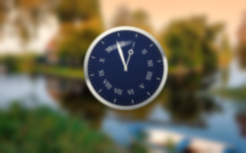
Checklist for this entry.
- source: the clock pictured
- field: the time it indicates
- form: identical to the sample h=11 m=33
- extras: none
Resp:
h=12 m=59
